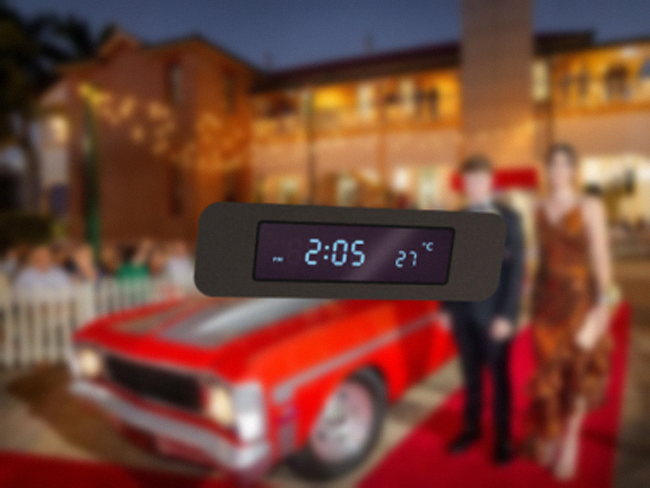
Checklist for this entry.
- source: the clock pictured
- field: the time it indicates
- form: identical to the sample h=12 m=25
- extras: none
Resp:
h=2 m=5
